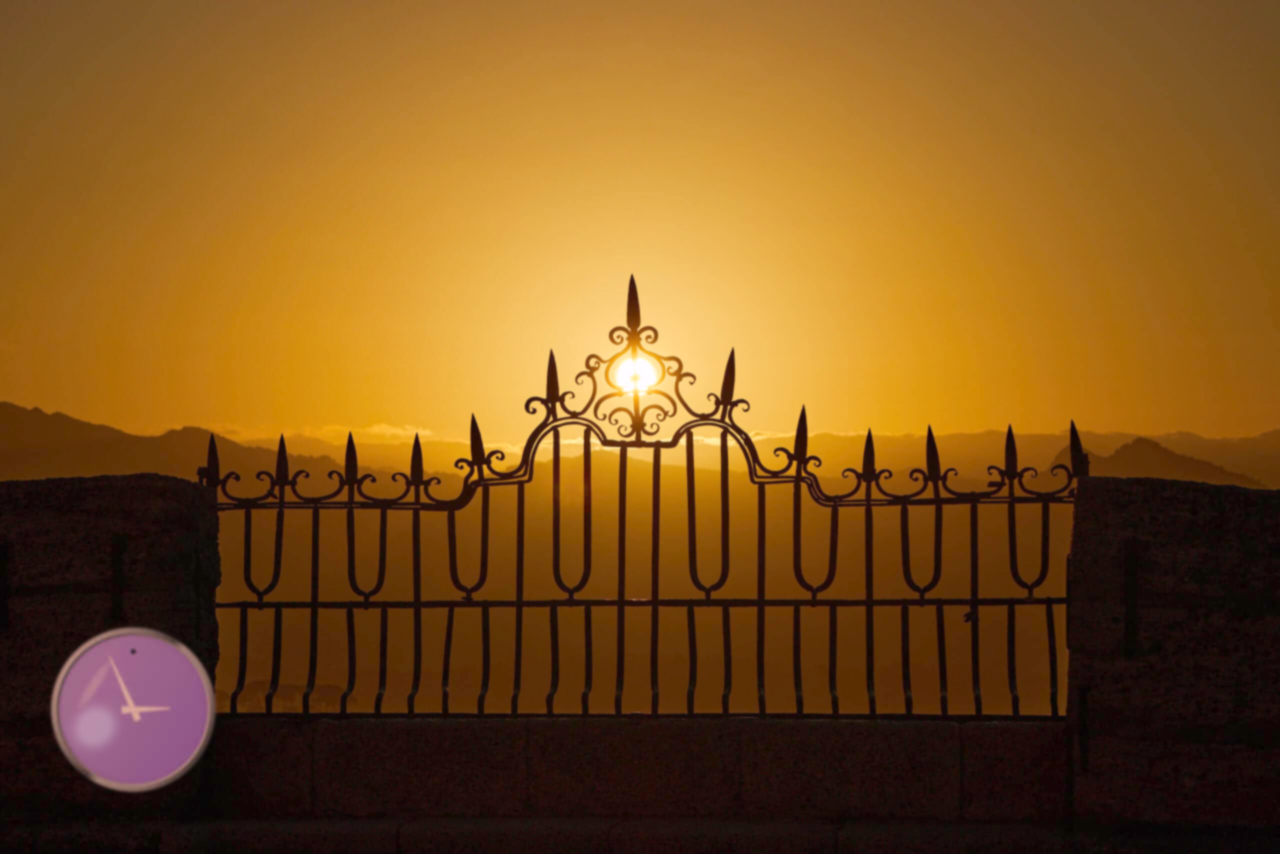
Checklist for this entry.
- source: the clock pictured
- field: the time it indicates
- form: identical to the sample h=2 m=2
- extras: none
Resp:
h=2 m=56
